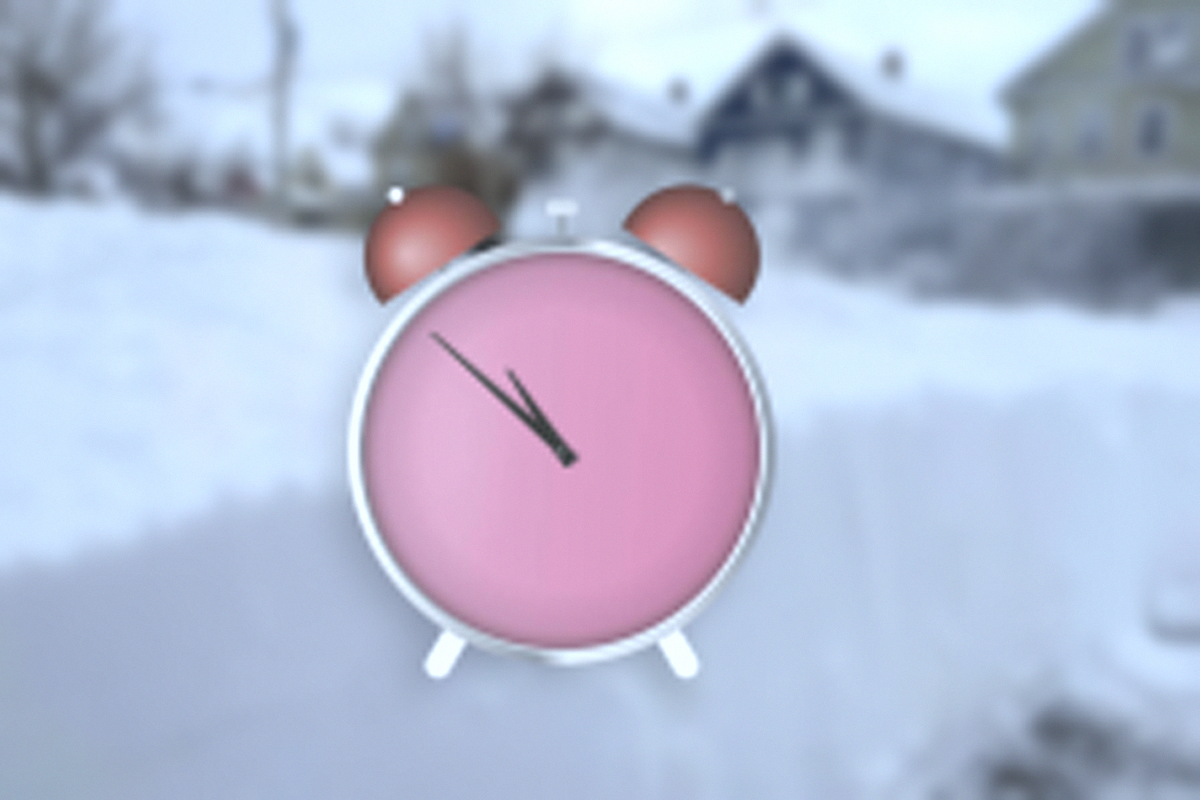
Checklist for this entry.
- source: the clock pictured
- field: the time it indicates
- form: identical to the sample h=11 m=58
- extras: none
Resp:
h=10 m=52
